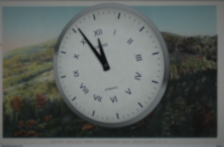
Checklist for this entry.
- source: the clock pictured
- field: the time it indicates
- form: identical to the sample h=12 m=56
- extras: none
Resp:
h=11 m=56
